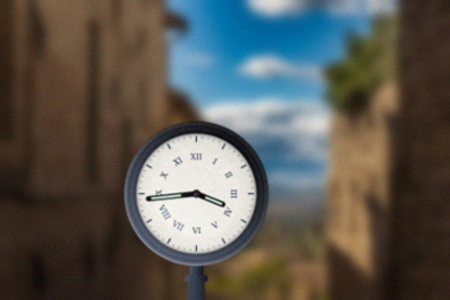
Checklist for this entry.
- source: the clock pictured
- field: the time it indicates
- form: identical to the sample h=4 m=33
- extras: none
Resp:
h=3 m=44
